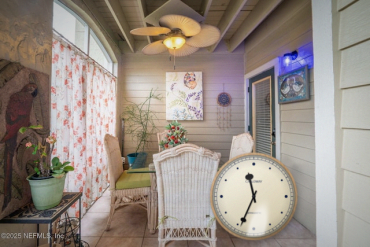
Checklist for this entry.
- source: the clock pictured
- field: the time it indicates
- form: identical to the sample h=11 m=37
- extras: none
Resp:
h=11 m=34
